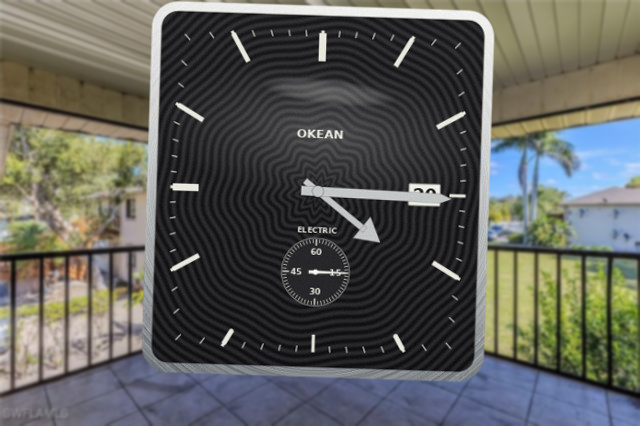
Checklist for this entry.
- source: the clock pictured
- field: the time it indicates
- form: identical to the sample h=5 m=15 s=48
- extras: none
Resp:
h=4 m=15 s=15
